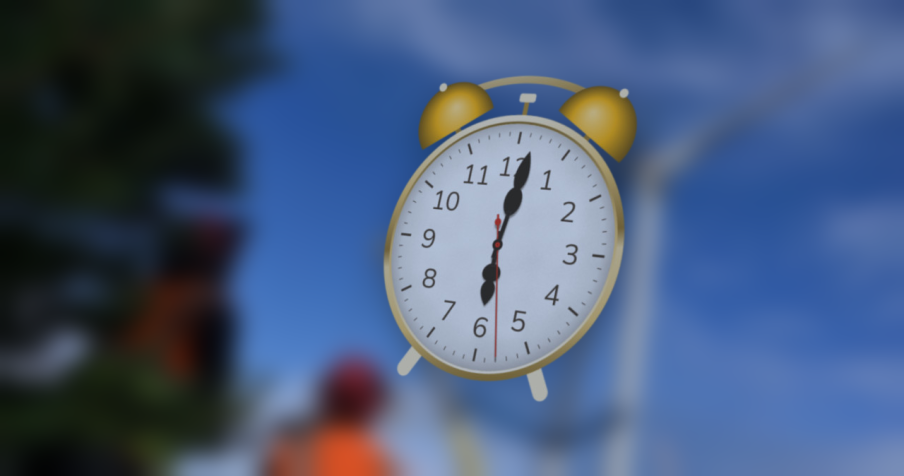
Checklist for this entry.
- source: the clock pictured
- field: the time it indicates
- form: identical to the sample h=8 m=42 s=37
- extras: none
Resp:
h=6 m=1 s=28
